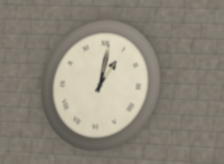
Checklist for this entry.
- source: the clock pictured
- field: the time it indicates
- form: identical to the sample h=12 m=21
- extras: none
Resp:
h=1 m=1
